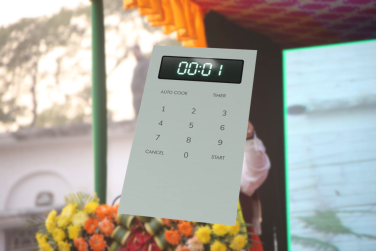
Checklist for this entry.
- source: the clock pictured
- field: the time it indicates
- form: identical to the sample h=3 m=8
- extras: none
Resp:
h=0 m=1
